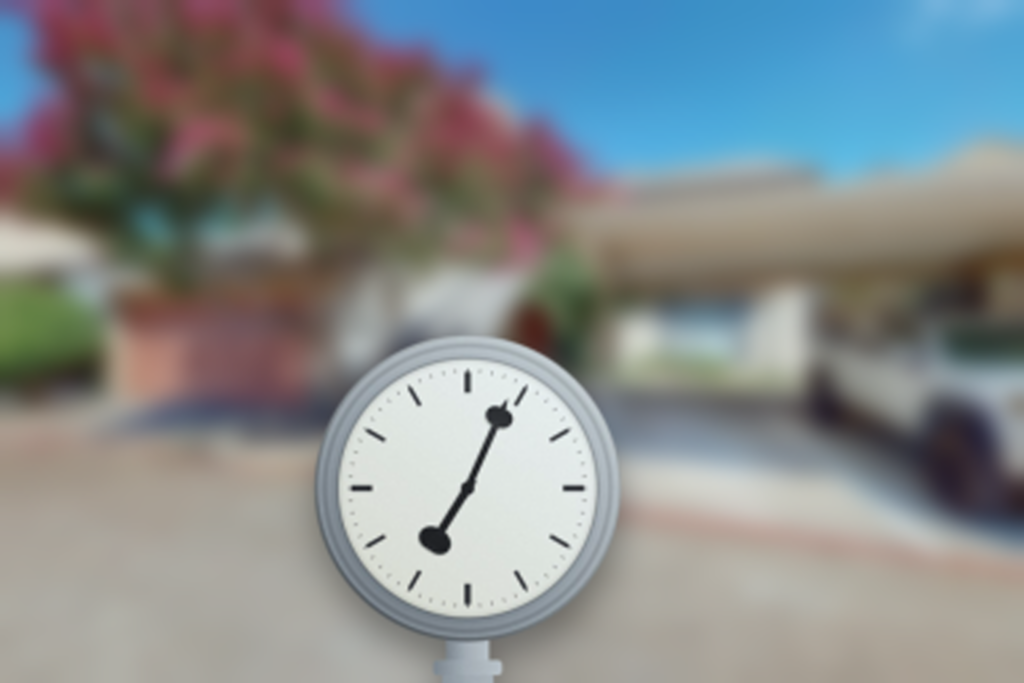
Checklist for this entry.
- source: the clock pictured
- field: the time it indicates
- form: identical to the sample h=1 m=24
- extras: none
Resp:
h=7 m=4
